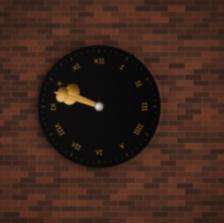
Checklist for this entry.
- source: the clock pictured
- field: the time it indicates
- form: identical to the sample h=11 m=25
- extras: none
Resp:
h=9 m=48
